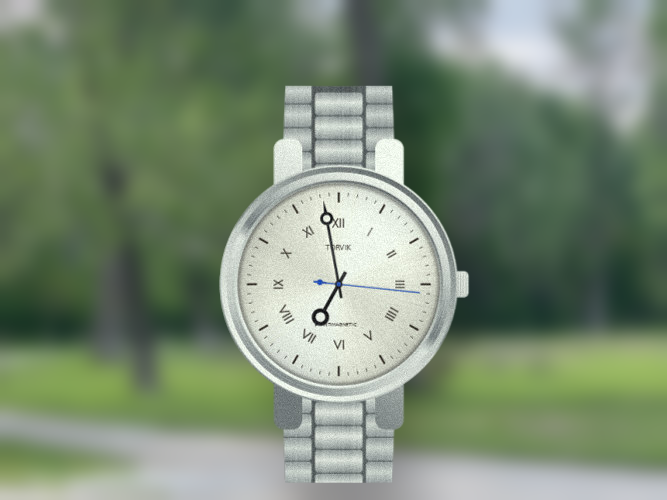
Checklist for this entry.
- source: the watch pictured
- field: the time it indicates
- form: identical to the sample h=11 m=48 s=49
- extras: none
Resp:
h=6 m=58 s=16
